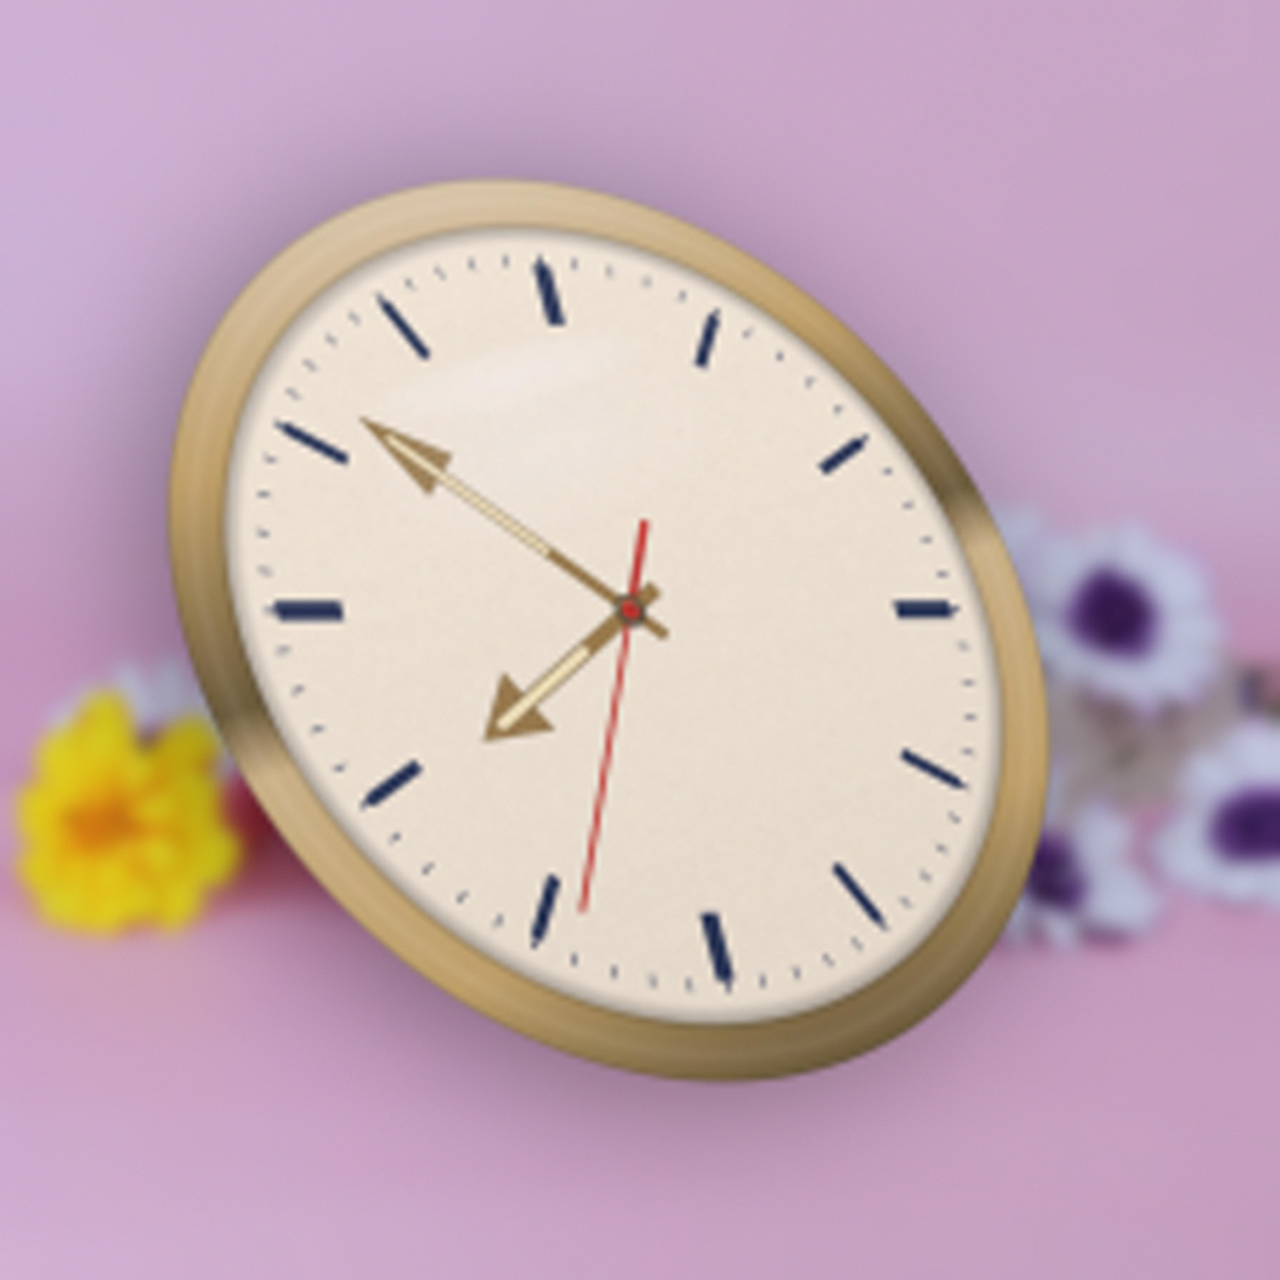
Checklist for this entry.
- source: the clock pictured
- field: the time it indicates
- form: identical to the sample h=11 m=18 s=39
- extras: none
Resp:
h=7 m=51 s=34
